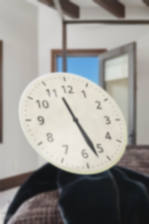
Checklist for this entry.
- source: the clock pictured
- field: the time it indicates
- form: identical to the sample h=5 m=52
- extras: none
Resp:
h=11 m=27
